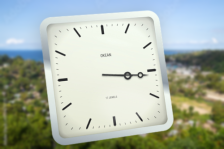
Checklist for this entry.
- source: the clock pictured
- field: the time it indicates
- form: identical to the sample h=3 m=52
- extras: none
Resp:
h=3 m=16
